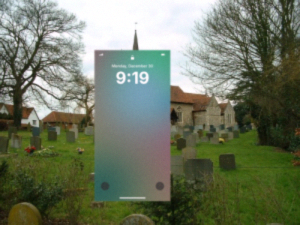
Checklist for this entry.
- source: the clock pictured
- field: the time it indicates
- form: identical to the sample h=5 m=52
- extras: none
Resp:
h=9 m=19
